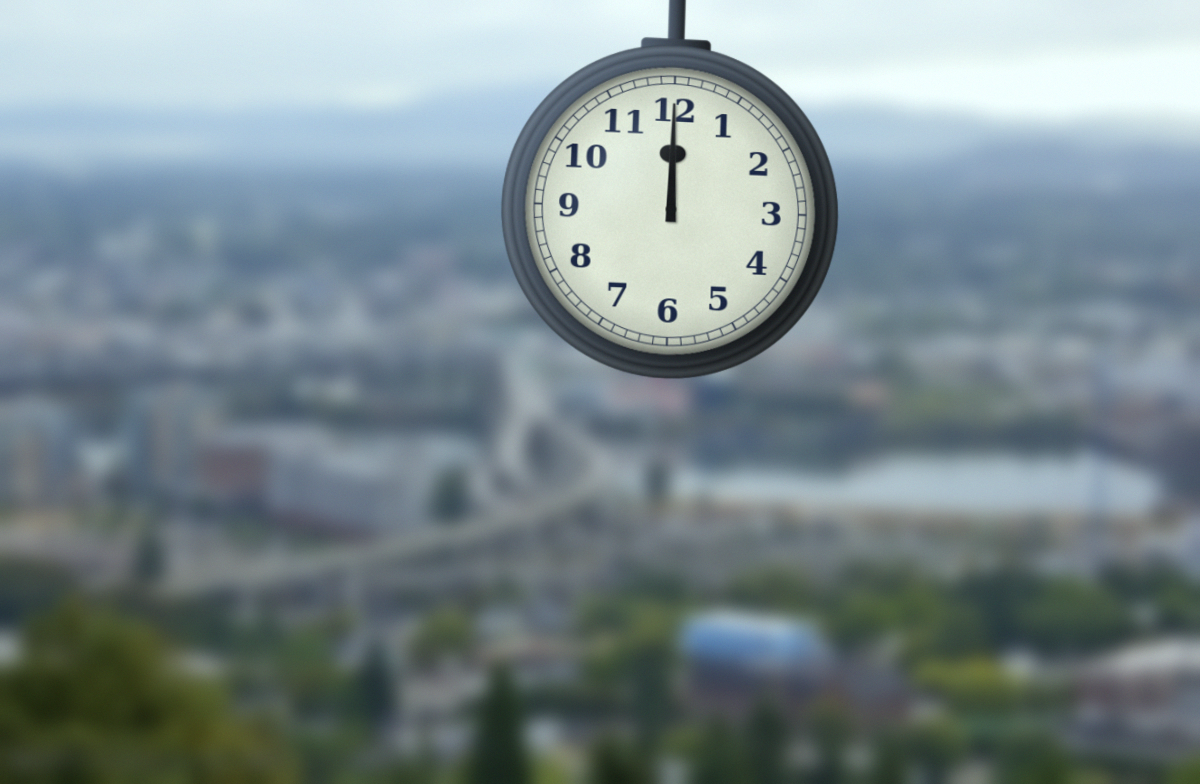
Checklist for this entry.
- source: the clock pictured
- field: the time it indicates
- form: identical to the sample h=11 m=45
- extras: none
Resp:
h=12 m=0
